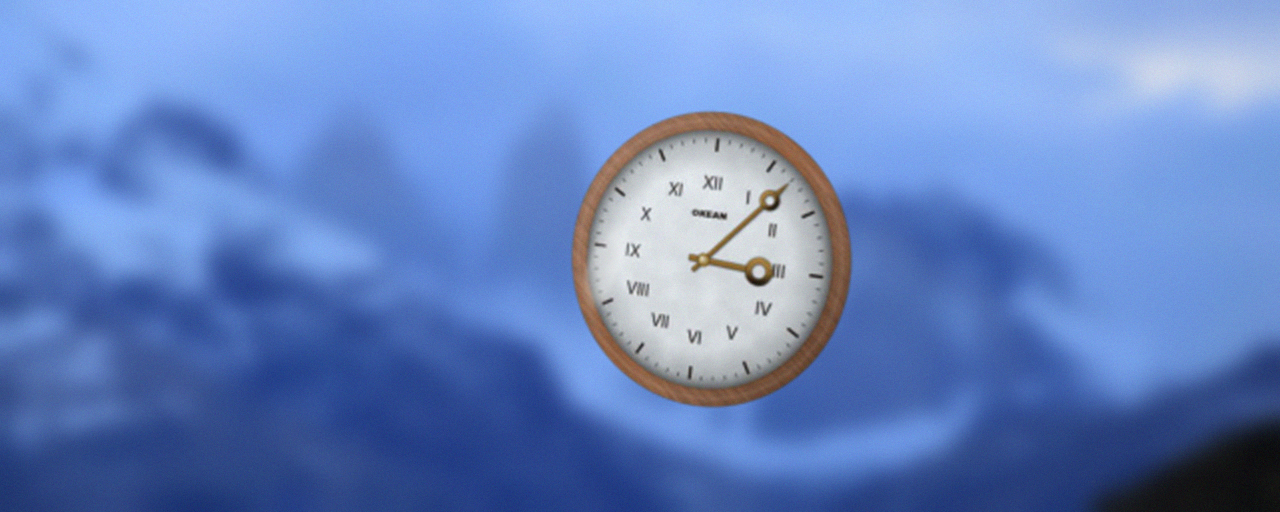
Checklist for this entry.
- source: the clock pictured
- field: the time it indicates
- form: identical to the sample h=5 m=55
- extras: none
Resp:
h=3 m=7
